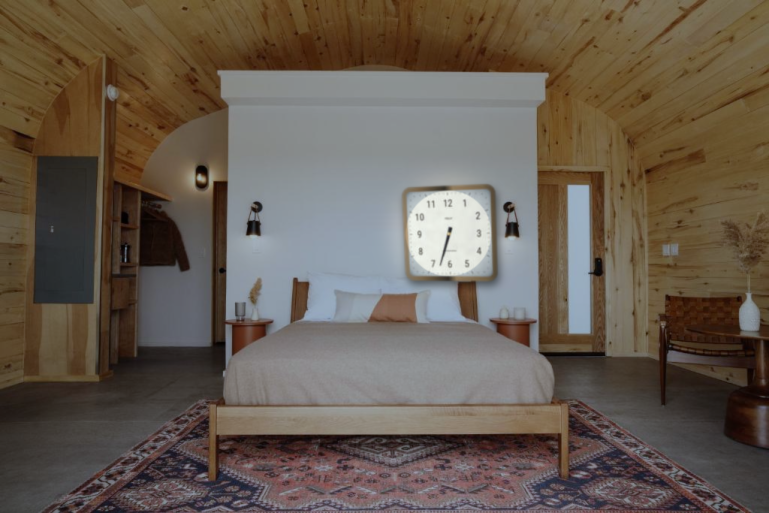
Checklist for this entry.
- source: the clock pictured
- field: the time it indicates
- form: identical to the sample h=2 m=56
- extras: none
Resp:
h=6 m=33
